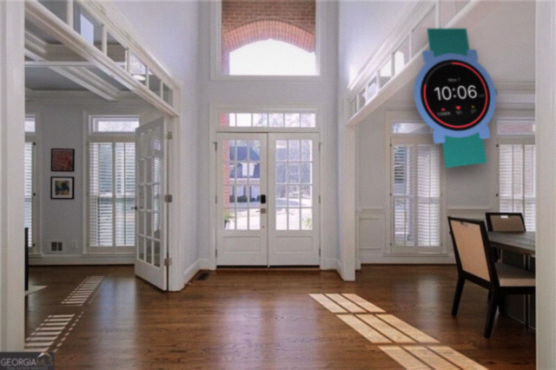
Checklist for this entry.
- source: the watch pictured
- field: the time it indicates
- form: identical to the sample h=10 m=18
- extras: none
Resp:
h=10 m=6
